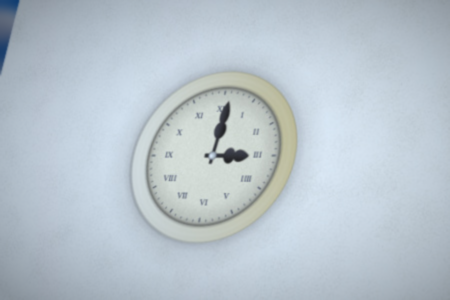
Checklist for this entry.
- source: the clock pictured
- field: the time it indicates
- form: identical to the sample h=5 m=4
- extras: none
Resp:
h=3 m=1
